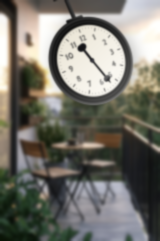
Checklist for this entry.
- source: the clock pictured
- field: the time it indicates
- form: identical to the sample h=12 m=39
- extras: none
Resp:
h=11 m=27
